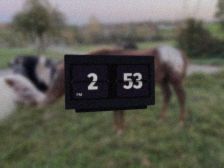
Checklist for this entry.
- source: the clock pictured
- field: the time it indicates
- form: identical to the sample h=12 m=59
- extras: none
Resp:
h=2 m=53
